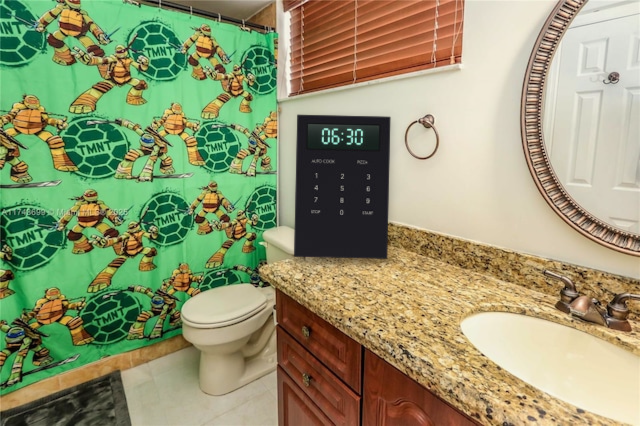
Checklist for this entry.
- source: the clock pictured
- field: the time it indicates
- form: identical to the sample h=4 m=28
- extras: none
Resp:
h=6 m=30
